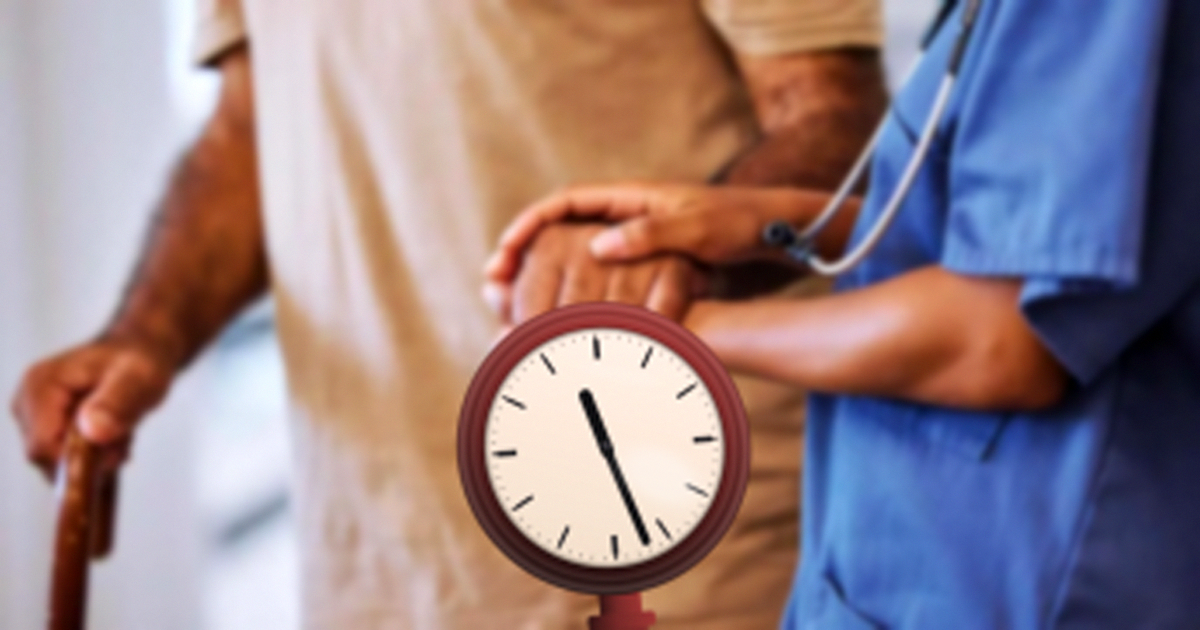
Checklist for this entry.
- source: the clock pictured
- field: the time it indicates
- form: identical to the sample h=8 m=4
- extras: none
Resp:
h=11 m=27
